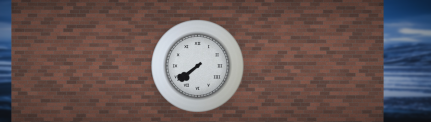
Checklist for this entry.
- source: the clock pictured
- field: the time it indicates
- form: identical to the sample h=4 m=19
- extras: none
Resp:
h=7 m=39
